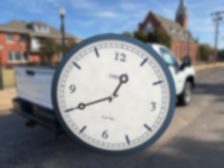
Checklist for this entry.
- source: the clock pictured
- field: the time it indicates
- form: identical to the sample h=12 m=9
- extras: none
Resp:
h=12 m=40
